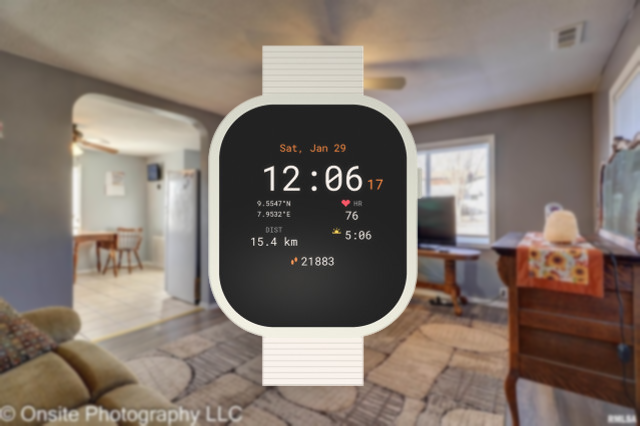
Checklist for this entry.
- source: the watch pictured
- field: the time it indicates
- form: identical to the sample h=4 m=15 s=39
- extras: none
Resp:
h=12 m=6 s=17
